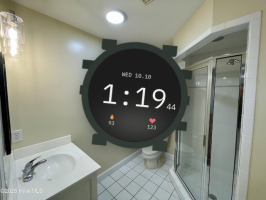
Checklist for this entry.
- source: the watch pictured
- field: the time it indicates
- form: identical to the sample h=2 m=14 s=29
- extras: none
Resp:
h=1 m=19 s=44
